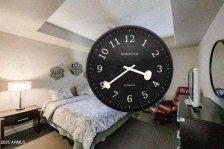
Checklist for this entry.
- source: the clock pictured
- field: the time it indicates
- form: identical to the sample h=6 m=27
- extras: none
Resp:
h=3 m=39
